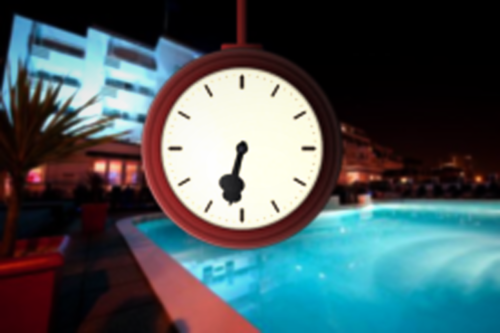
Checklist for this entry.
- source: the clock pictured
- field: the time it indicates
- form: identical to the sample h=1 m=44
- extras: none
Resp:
h=6 m=32
